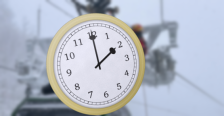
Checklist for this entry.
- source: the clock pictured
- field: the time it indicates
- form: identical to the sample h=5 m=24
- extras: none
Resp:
h=2 m=0
